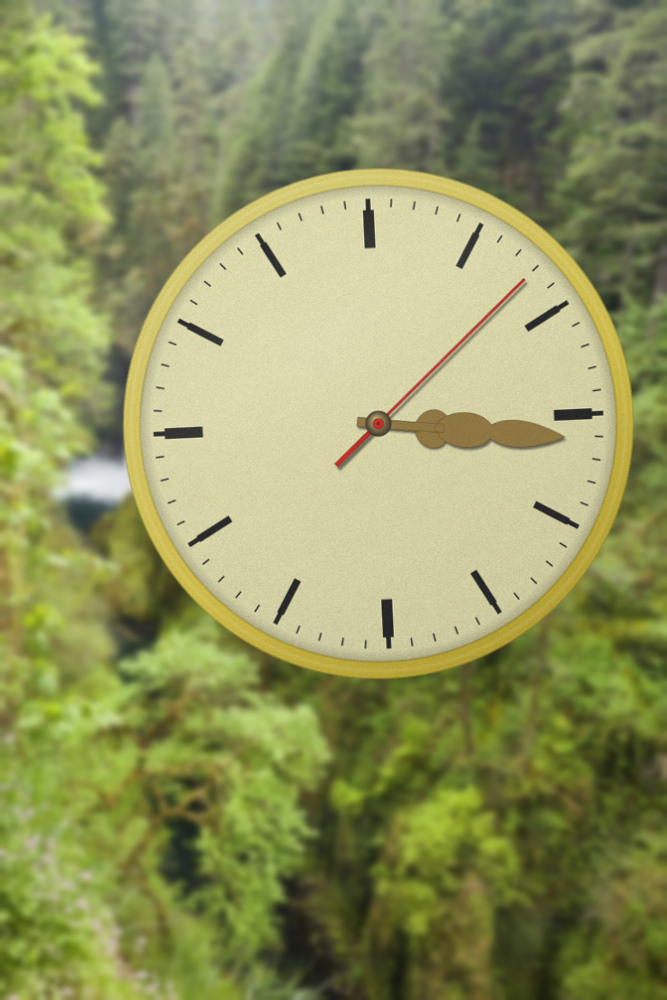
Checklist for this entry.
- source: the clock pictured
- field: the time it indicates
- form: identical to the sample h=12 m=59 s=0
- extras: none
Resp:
h=3 m=16 s=8
